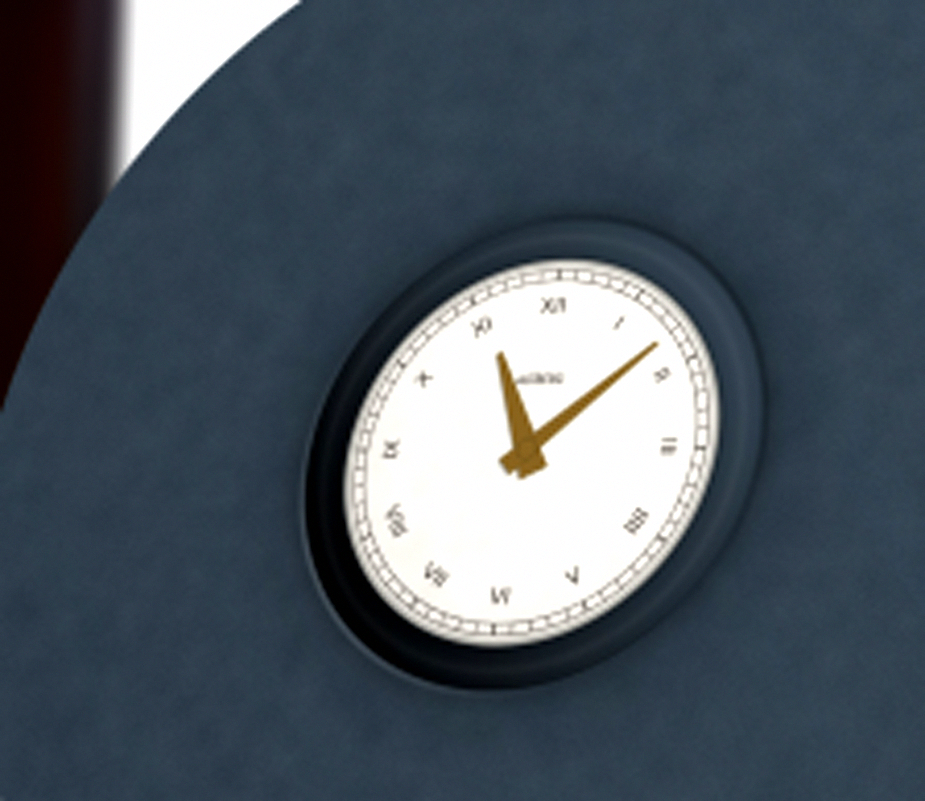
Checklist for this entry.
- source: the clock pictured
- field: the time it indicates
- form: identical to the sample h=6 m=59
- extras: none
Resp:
h=11 m=8
